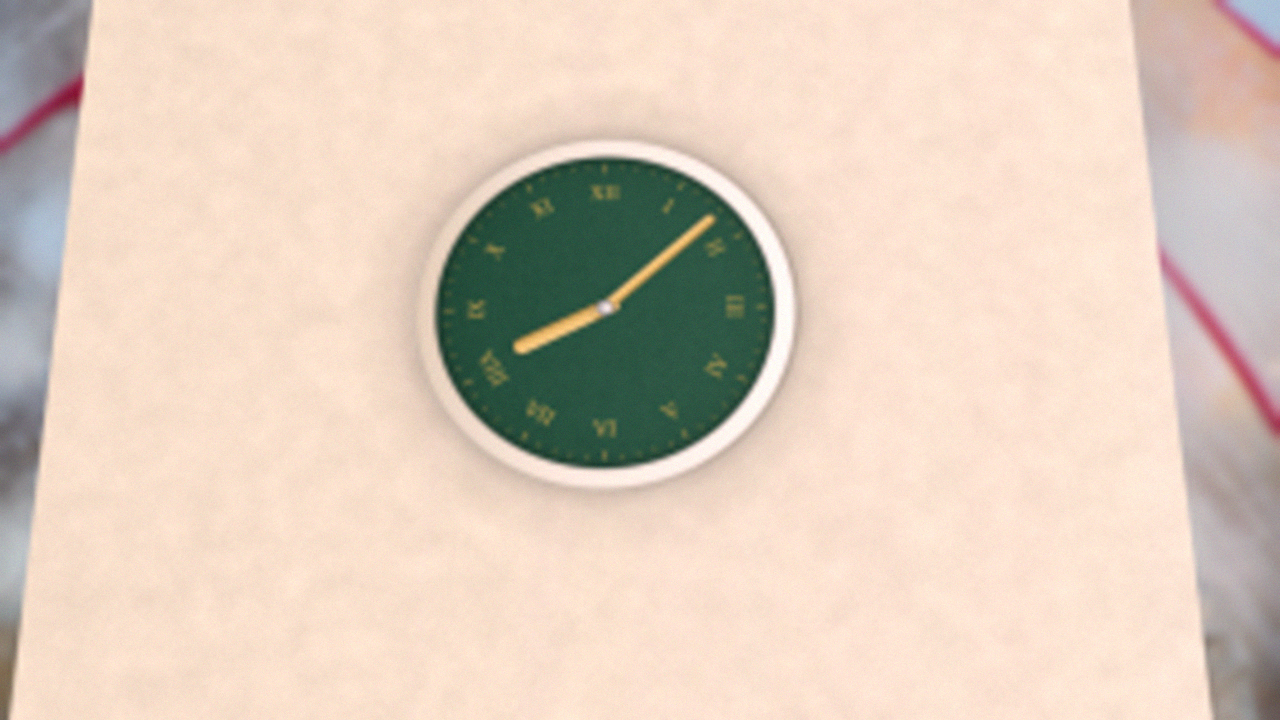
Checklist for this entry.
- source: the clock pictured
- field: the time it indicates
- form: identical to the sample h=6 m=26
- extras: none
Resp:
h=8 m=8
